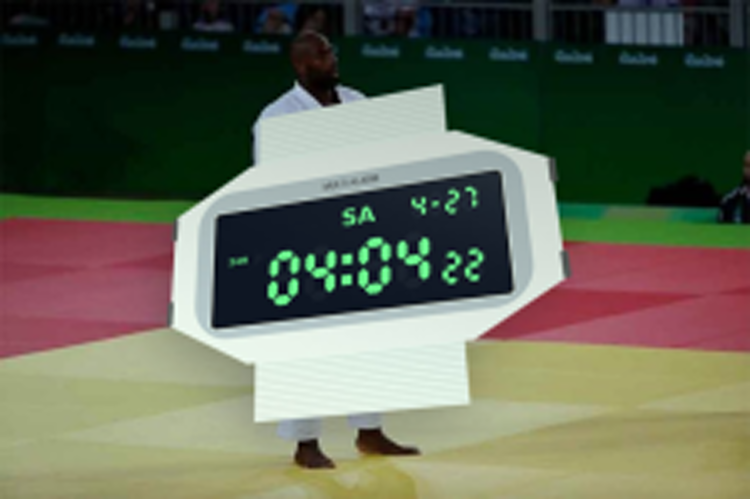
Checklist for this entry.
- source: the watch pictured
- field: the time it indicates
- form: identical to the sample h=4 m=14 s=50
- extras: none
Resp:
h=4 m=4 s=22
